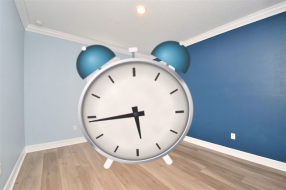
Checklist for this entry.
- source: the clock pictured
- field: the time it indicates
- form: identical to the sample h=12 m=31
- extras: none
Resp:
h=5 m=44
